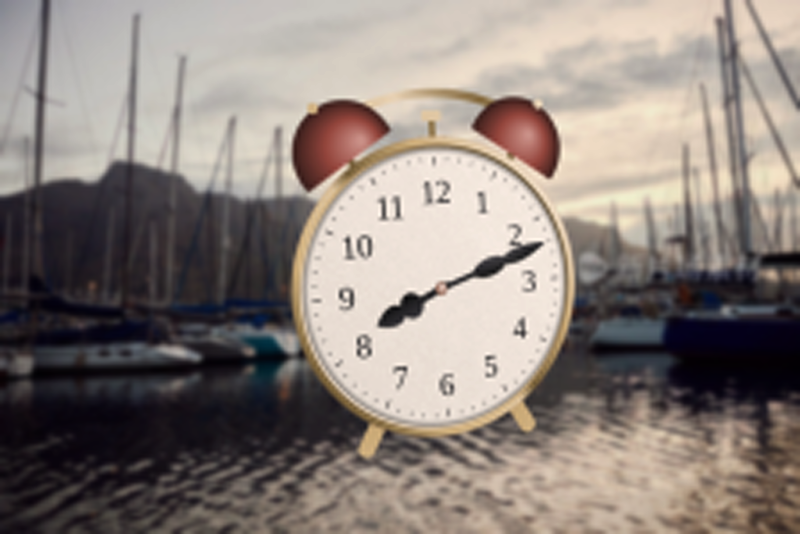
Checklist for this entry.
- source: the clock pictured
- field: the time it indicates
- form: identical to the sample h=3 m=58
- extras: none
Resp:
h=8 m=12
